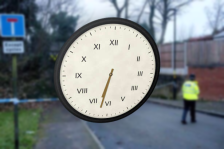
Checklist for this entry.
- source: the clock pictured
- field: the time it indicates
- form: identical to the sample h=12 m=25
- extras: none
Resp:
h=6 m=32
